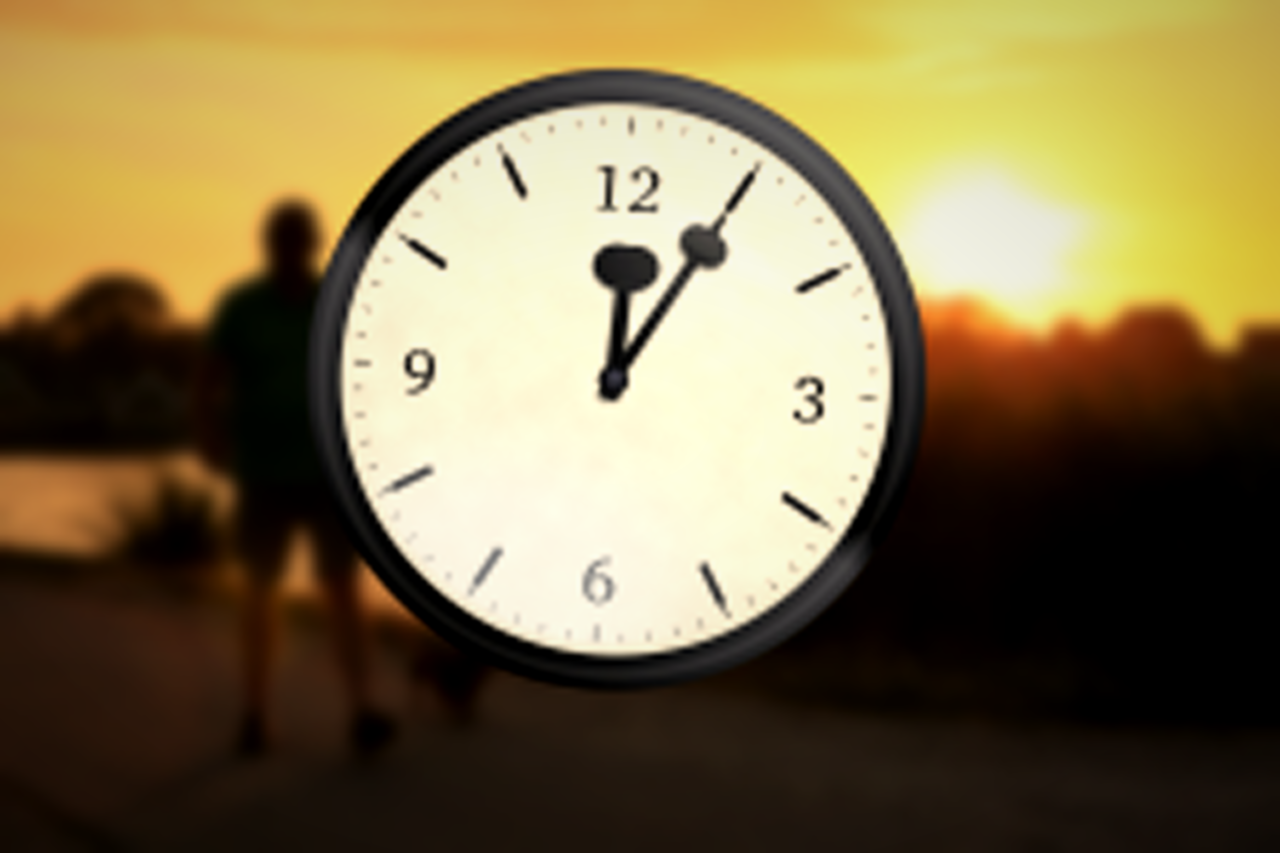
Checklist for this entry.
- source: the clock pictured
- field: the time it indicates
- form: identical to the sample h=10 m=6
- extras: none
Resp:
h=12 m=5
